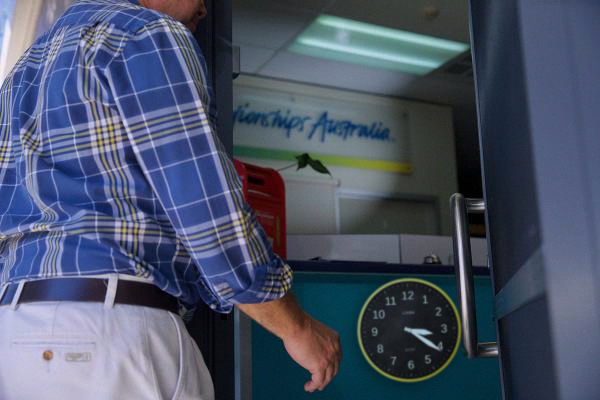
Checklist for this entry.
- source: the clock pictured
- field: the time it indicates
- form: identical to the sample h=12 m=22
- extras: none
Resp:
h=3 m=21
